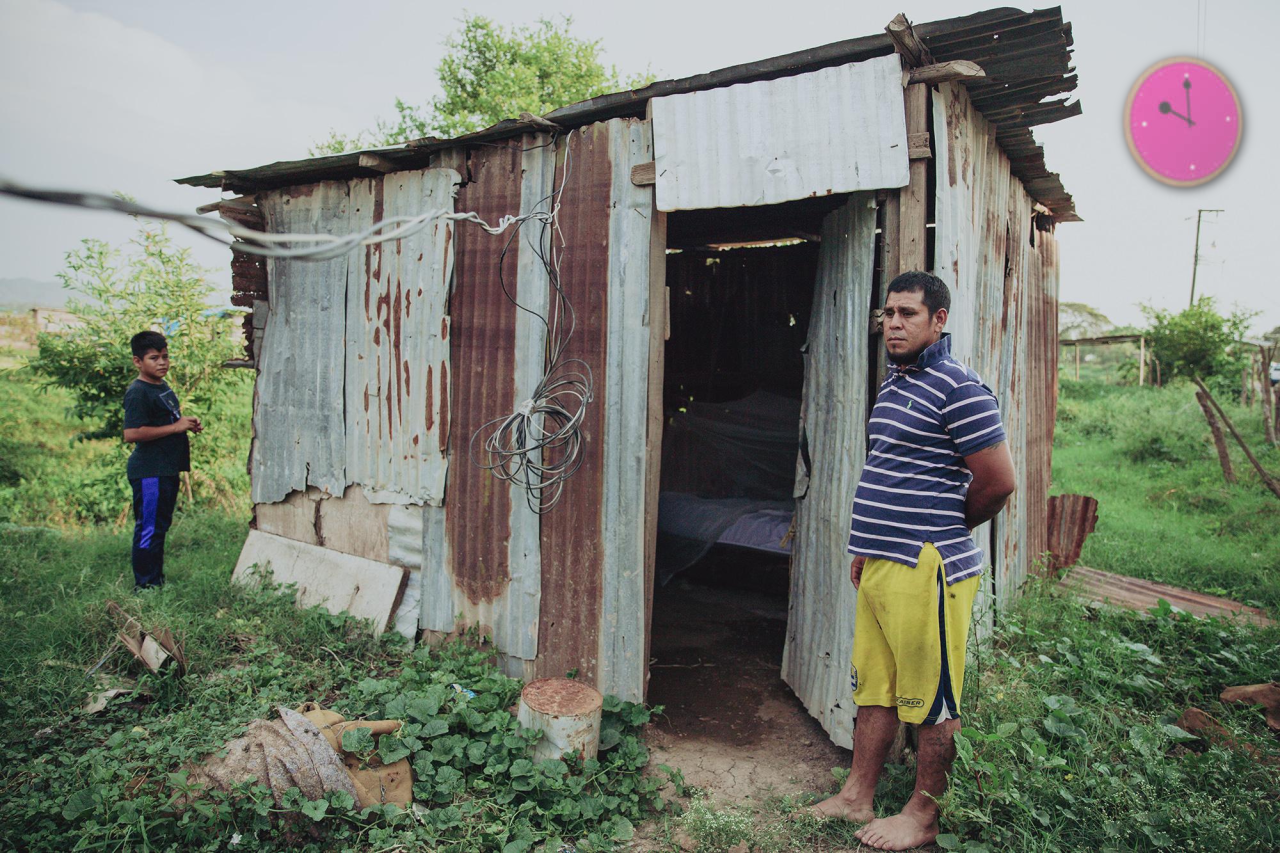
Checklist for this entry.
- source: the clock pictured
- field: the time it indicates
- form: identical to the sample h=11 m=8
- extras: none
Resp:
h=10 m=0
